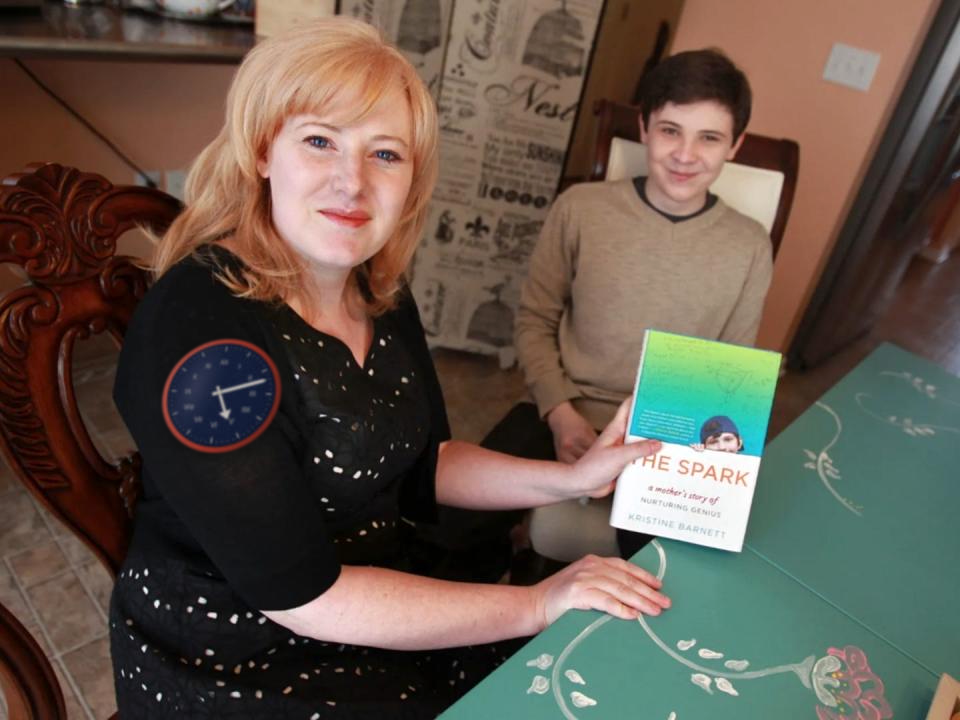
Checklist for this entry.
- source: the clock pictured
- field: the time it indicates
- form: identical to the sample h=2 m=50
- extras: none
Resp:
h=5 m=12
